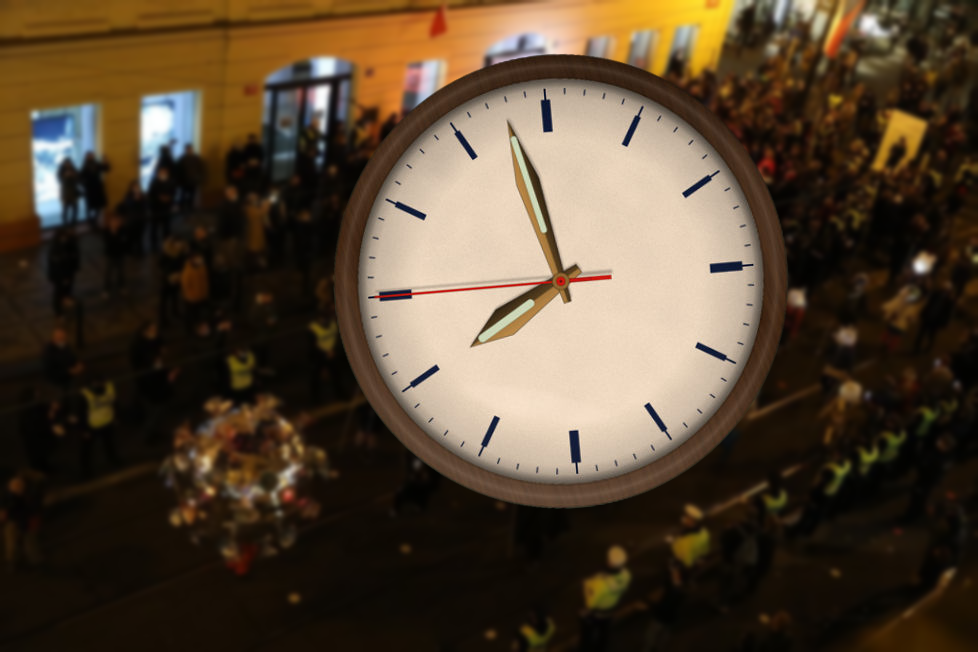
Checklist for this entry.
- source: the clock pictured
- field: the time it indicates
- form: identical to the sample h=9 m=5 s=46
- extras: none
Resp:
h=7 m=57 s=45
